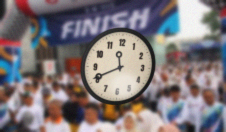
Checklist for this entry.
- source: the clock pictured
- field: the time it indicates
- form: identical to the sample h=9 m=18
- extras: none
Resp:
h=11 m=41
